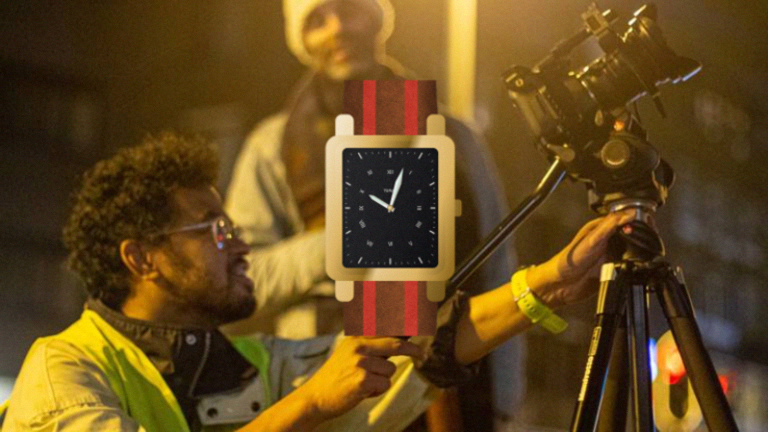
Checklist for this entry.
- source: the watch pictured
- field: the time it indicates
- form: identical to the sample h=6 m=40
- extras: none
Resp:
h=10 m=3
